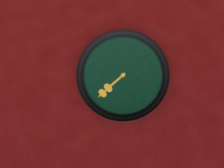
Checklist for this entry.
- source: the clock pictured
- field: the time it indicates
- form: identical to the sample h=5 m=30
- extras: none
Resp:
h=7 m=38
